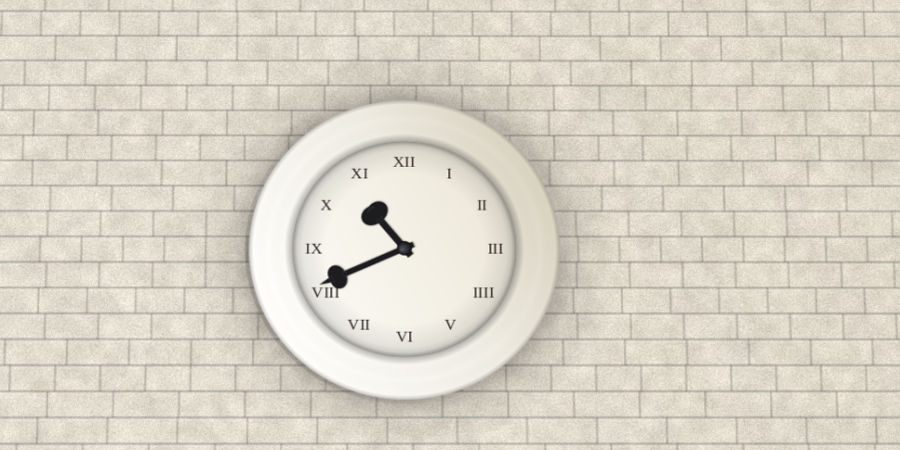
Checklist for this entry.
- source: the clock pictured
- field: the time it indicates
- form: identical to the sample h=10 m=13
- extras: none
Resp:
h=10 m=41
